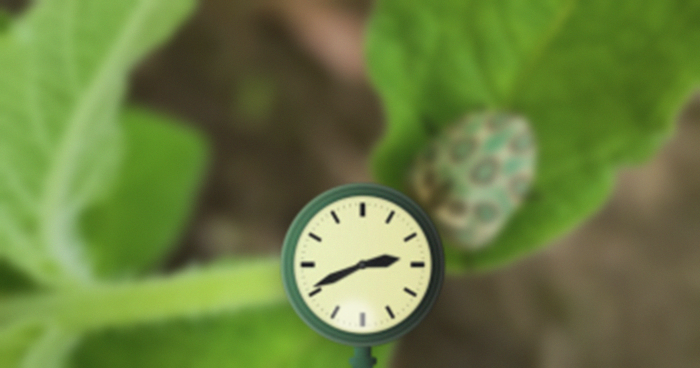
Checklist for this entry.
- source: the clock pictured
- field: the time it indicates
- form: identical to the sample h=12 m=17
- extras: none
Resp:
h=2 m=41
